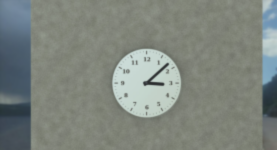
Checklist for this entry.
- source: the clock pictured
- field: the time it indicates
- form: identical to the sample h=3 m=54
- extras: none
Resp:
h=3 m=8
